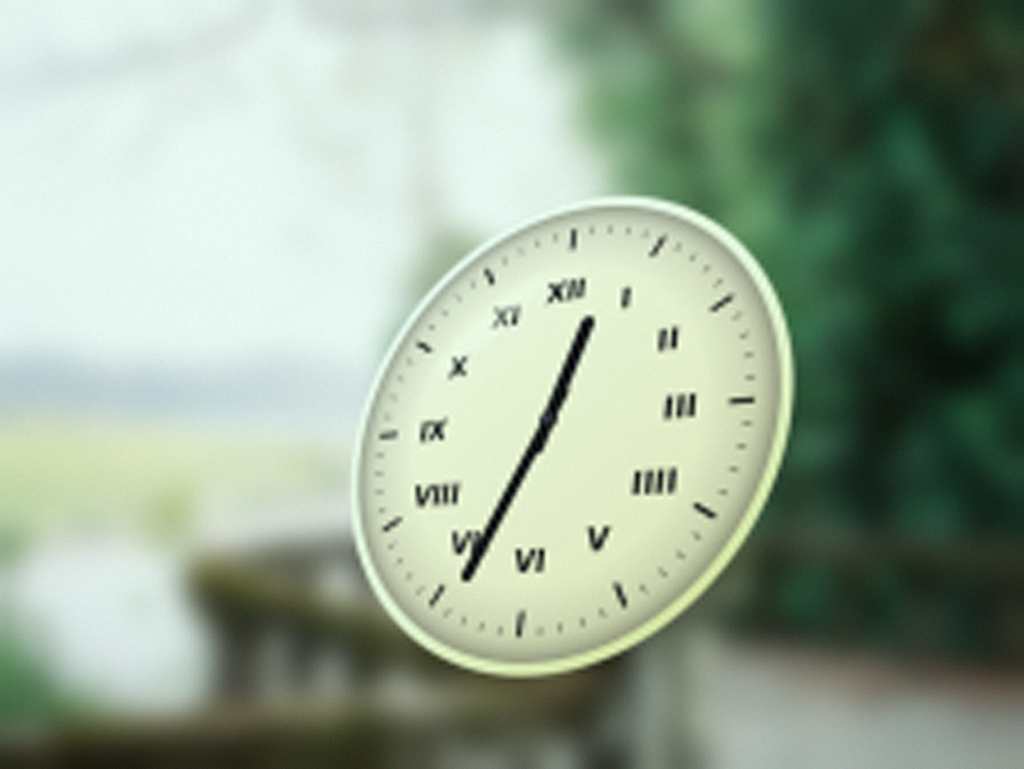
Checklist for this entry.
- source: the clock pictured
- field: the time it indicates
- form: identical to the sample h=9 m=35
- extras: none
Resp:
h=12 m=34
